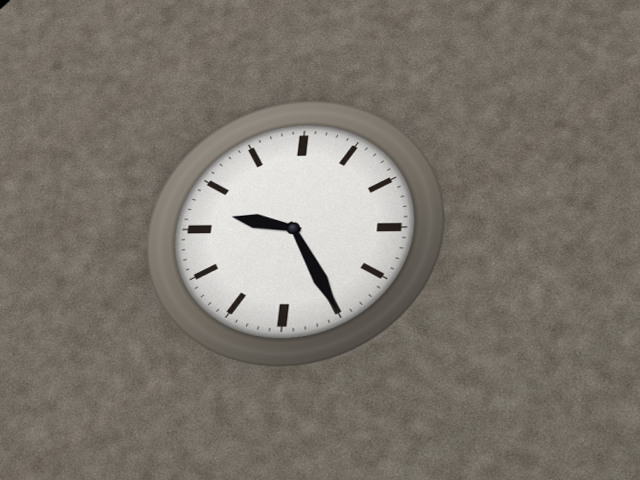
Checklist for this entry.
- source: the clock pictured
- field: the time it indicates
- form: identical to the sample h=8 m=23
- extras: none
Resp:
h=9 m=25
